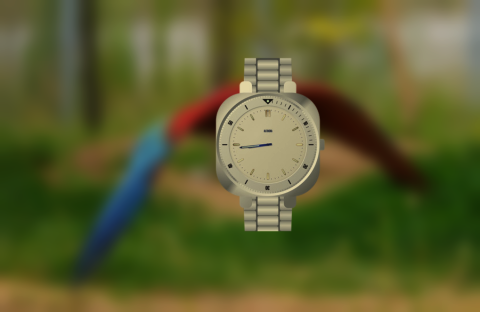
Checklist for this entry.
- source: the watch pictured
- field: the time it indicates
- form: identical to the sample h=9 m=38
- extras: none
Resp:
h=8 m=44
